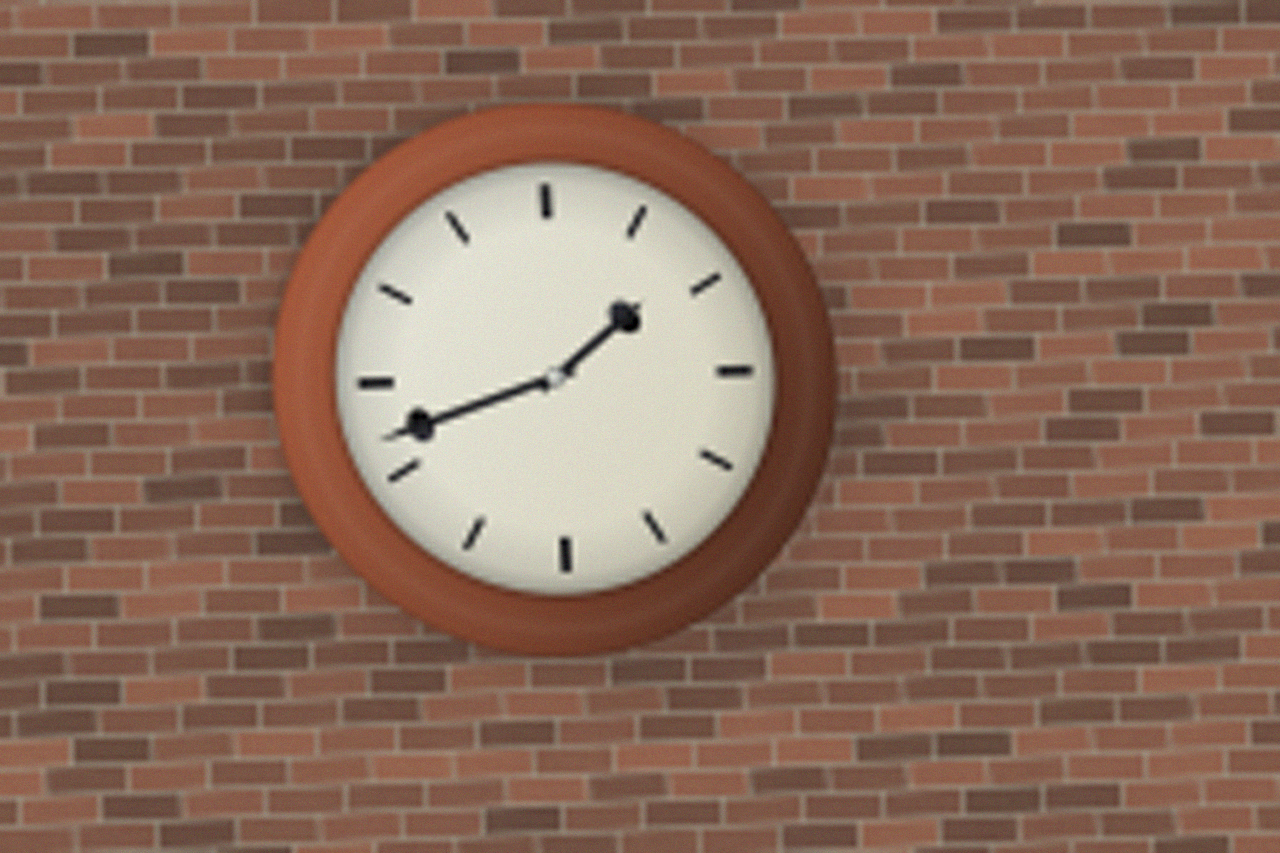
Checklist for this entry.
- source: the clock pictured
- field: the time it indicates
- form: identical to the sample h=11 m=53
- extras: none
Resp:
h=1 m=42
